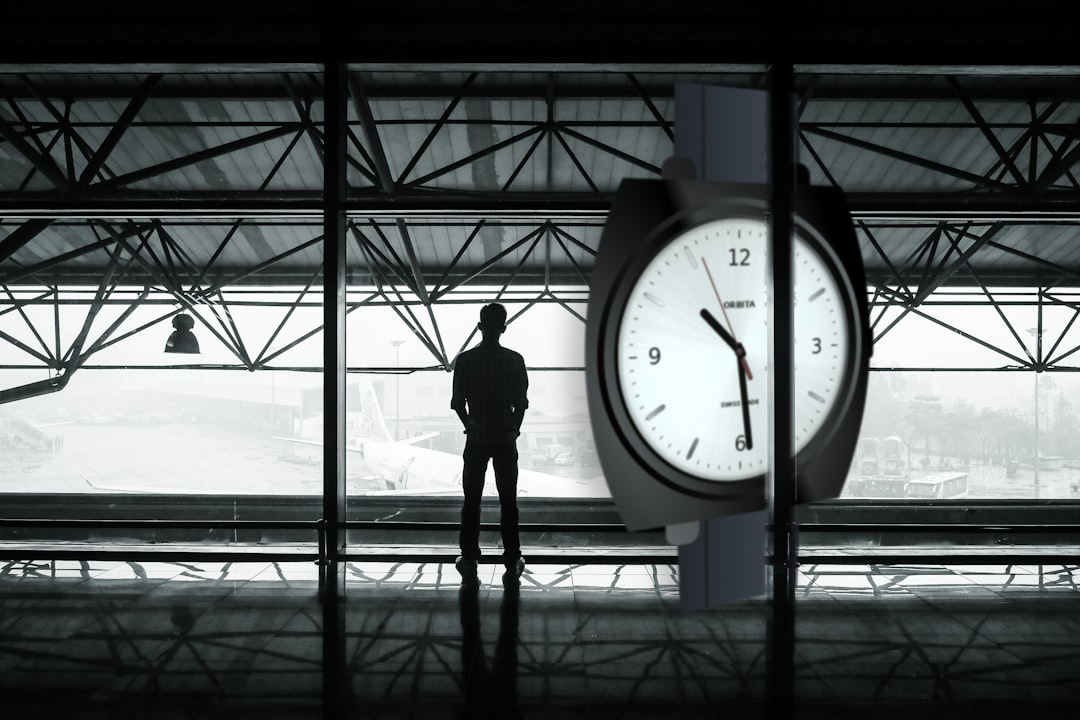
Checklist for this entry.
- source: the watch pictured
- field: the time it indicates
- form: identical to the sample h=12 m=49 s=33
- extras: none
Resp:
h=10 m=28 s=56
